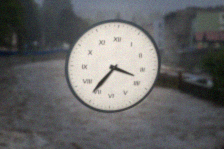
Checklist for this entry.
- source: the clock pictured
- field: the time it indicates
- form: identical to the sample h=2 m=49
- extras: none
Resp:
h=3 m=36
